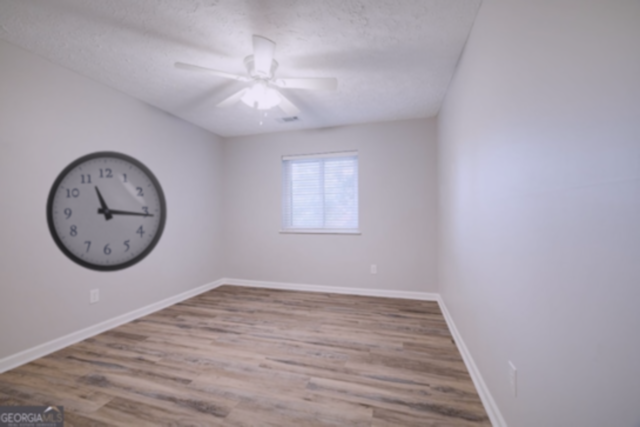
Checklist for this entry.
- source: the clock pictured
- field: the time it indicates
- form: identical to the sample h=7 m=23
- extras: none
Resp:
h=11 m=16
